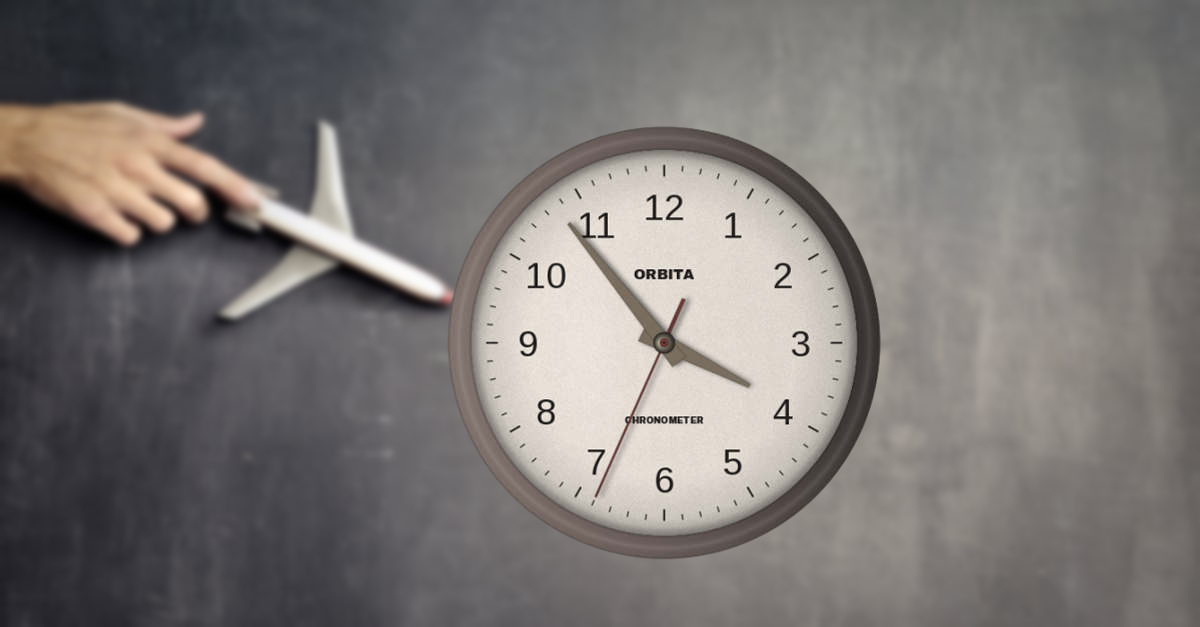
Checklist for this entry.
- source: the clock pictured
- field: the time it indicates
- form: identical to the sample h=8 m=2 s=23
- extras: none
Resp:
h=3 m=53 s=34
